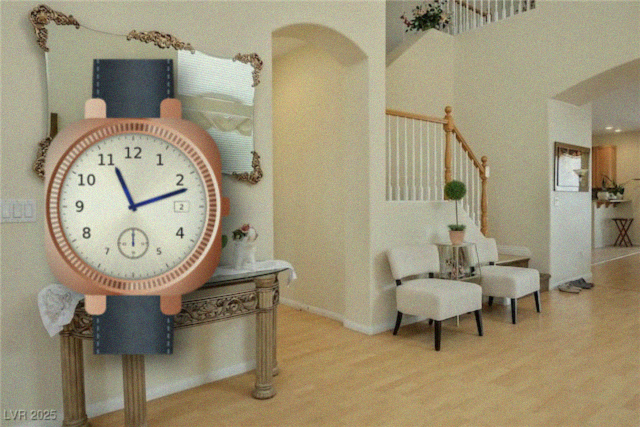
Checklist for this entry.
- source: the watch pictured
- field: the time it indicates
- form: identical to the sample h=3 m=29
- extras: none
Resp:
h=11 m=12
